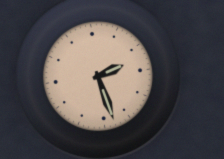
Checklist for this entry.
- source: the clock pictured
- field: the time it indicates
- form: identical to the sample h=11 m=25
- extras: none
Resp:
h=2 m=28
